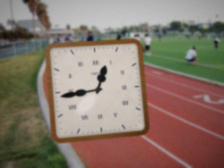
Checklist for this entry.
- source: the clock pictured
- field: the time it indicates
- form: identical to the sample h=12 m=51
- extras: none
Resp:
h=12 m=44
